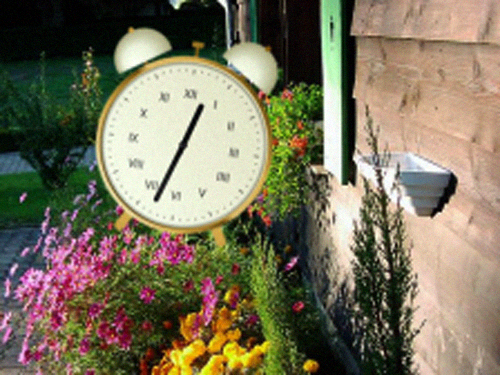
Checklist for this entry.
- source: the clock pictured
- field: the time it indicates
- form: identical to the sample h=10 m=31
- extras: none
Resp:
h=12 m=33
